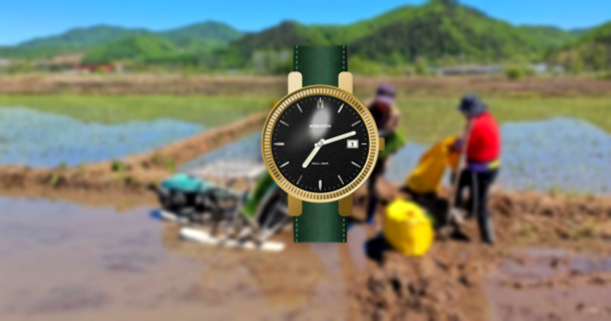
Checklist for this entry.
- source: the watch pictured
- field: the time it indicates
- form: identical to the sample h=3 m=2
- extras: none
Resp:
h=7 m=12
